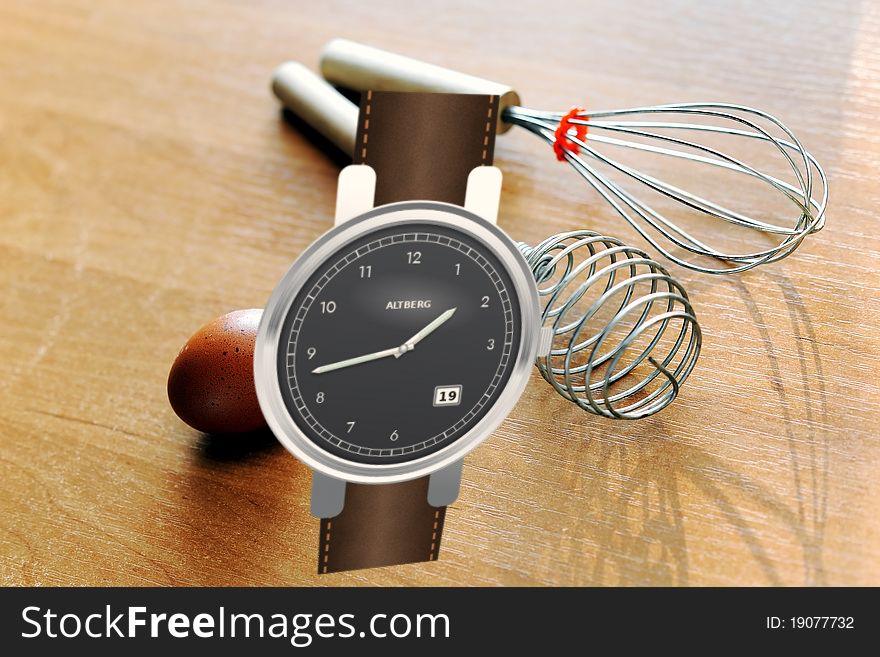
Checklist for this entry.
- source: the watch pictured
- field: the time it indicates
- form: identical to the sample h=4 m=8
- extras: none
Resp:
h=1 m=43
